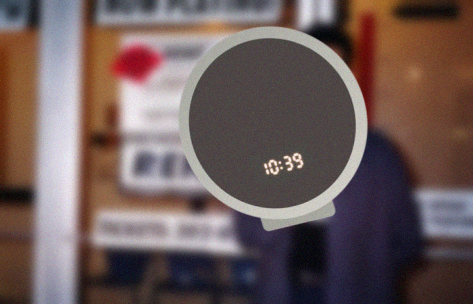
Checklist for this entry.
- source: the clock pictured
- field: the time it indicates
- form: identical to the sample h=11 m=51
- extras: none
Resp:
h=10 m=39
